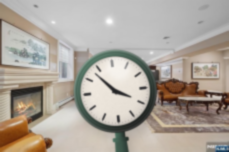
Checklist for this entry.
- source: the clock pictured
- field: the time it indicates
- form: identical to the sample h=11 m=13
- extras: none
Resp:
h=3 m=53
